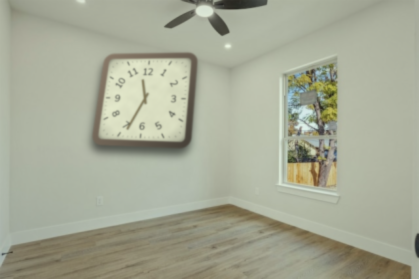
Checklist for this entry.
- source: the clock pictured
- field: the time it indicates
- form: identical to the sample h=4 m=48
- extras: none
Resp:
h=11 m=34
